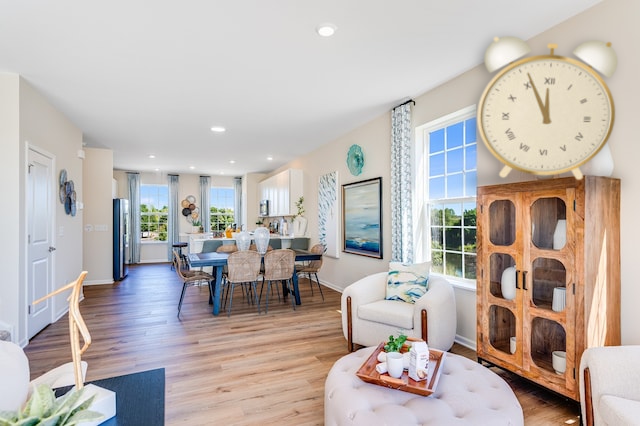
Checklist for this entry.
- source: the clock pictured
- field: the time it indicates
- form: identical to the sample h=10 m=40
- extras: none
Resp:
h=11 m=56
